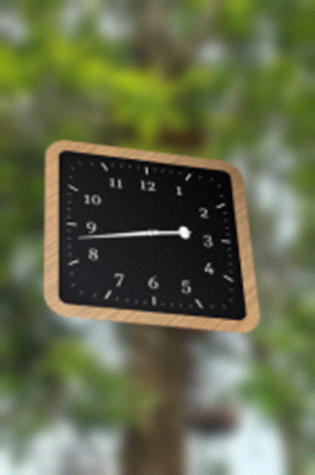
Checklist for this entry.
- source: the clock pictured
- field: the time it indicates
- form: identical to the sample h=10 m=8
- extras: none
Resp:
h=2 m=43
